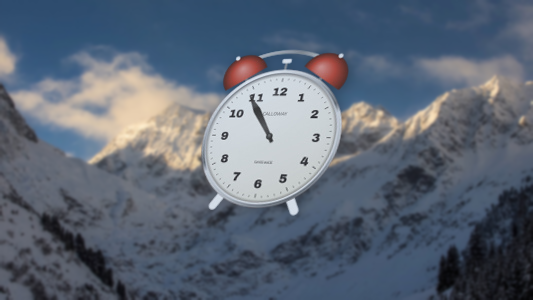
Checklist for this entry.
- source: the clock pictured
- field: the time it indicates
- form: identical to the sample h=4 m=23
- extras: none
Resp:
h=10 m=54
